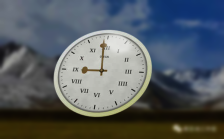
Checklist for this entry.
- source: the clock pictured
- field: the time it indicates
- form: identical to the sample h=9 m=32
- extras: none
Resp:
h=8 m=59
